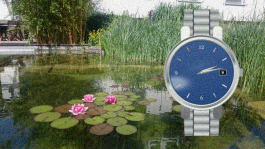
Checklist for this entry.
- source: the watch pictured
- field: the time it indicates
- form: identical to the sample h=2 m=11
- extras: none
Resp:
h=2 m=13
